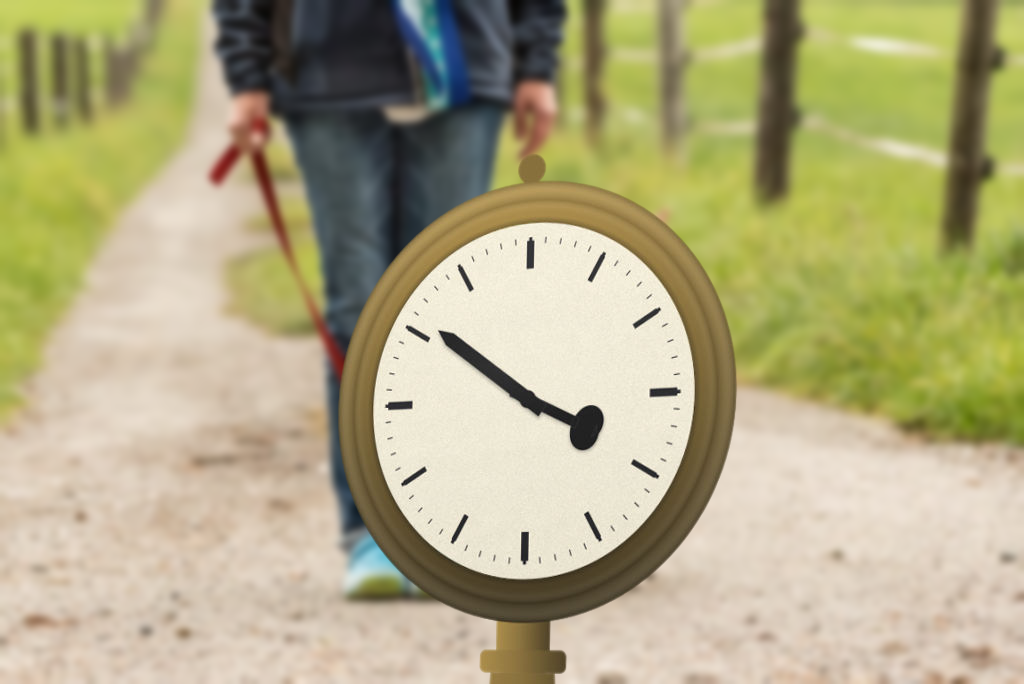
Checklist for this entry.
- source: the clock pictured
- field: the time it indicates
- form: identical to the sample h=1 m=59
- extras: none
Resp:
h=3 m=51
